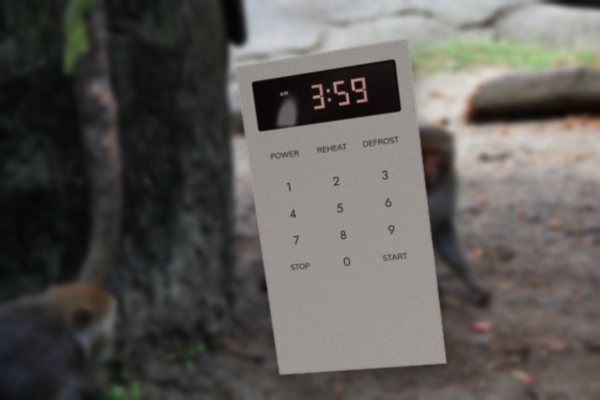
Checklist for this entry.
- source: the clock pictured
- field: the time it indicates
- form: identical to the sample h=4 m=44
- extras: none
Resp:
h=3 m=59
